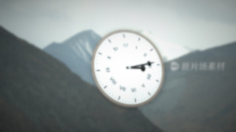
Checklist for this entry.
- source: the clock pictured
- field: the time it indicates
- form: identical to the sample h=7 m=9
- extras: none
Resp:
h=3 m=14
